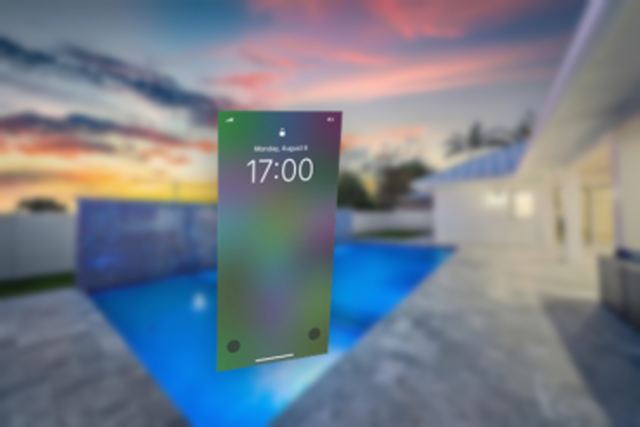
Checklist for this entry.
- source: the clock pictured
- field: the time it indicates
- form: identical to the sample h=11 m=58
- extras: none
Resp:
h=17 m=0
